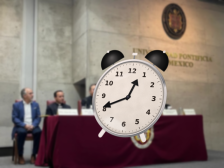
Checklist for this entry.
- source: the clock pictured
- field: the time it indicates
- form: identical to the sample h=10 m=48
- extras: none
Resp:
h=12 m=41
